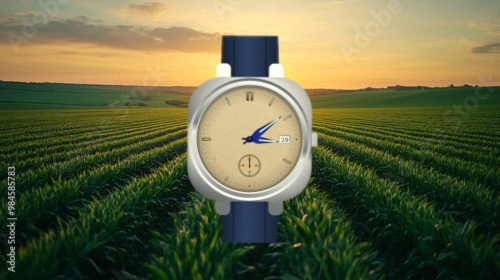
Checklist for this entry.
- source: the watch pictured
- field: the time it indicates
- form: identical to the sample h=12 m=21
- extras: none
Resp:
h=3 m=9
